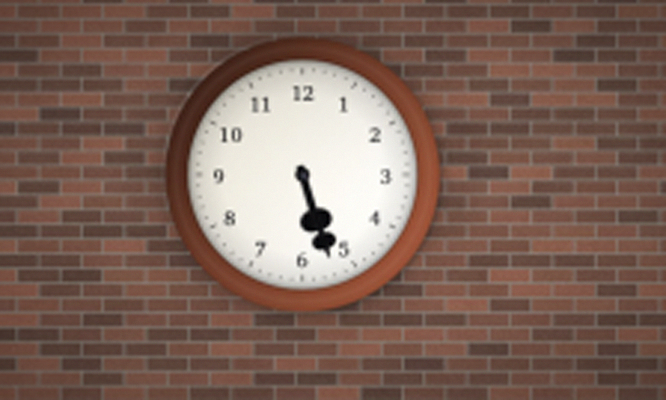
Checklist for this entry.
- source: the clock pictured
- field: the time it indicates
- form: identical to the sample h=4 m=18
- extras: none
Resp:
h=5 m=27
